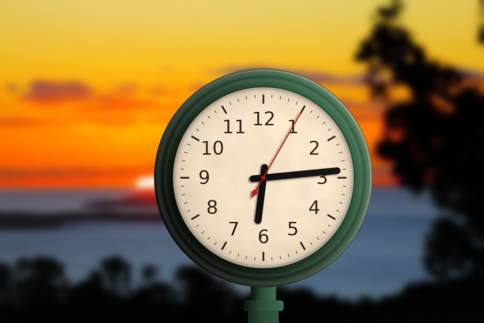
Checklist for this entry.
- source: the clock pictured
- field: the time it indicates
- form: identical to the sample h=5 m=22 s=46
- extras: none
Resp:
h=6 m=14 s=5
